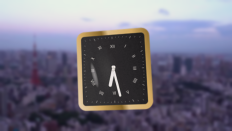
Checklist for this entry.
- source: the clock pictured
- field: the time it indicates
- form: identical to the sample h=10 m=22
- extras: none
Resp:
h=6 m=28
